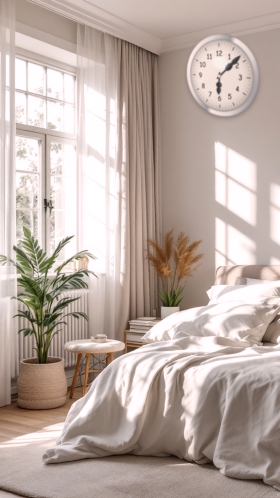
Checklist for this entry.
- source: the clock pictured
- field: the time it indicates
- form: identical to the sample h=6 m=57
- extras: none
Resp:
h=6 m=8
